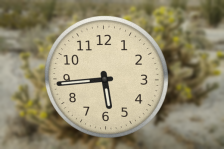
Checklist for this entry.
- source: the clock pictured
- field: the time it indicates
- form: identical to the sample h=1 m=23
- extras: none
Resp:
h=5 m=44
